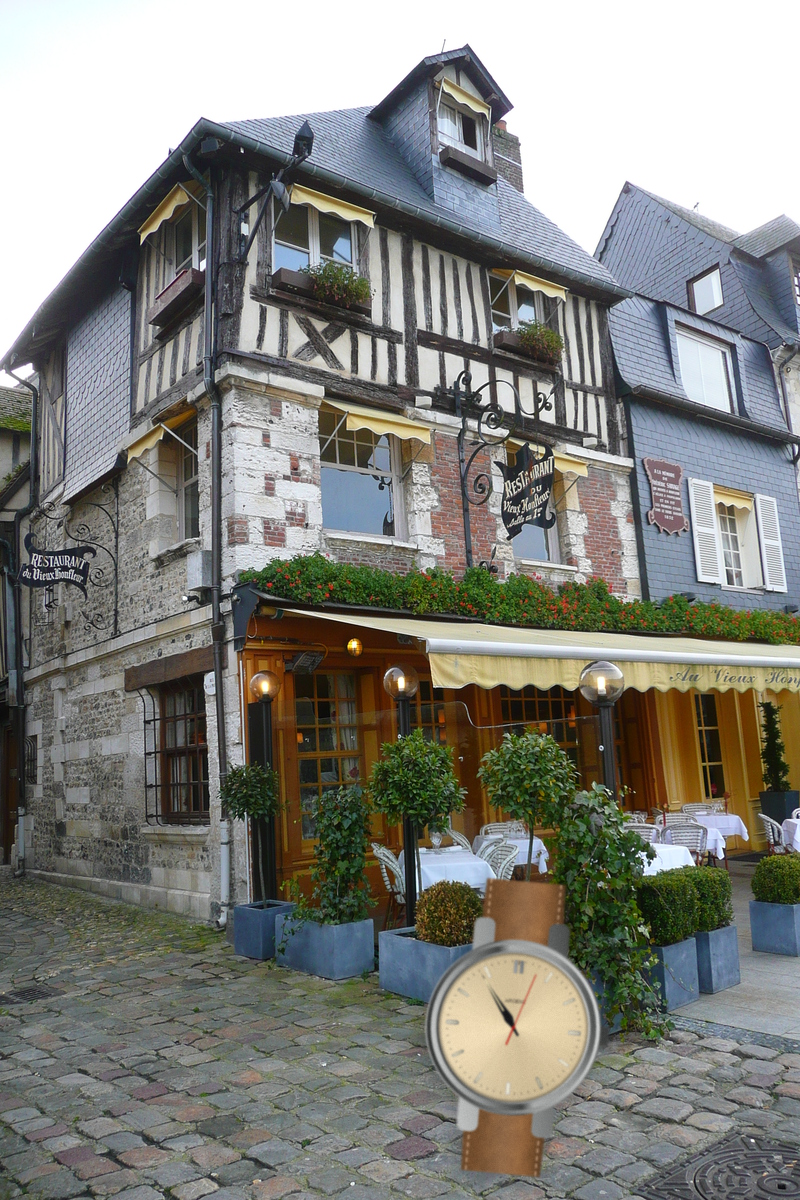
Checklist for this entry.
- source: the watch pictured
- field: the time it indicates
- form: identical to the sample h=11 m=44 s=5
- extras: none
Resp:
h=10 m=54 s=3
